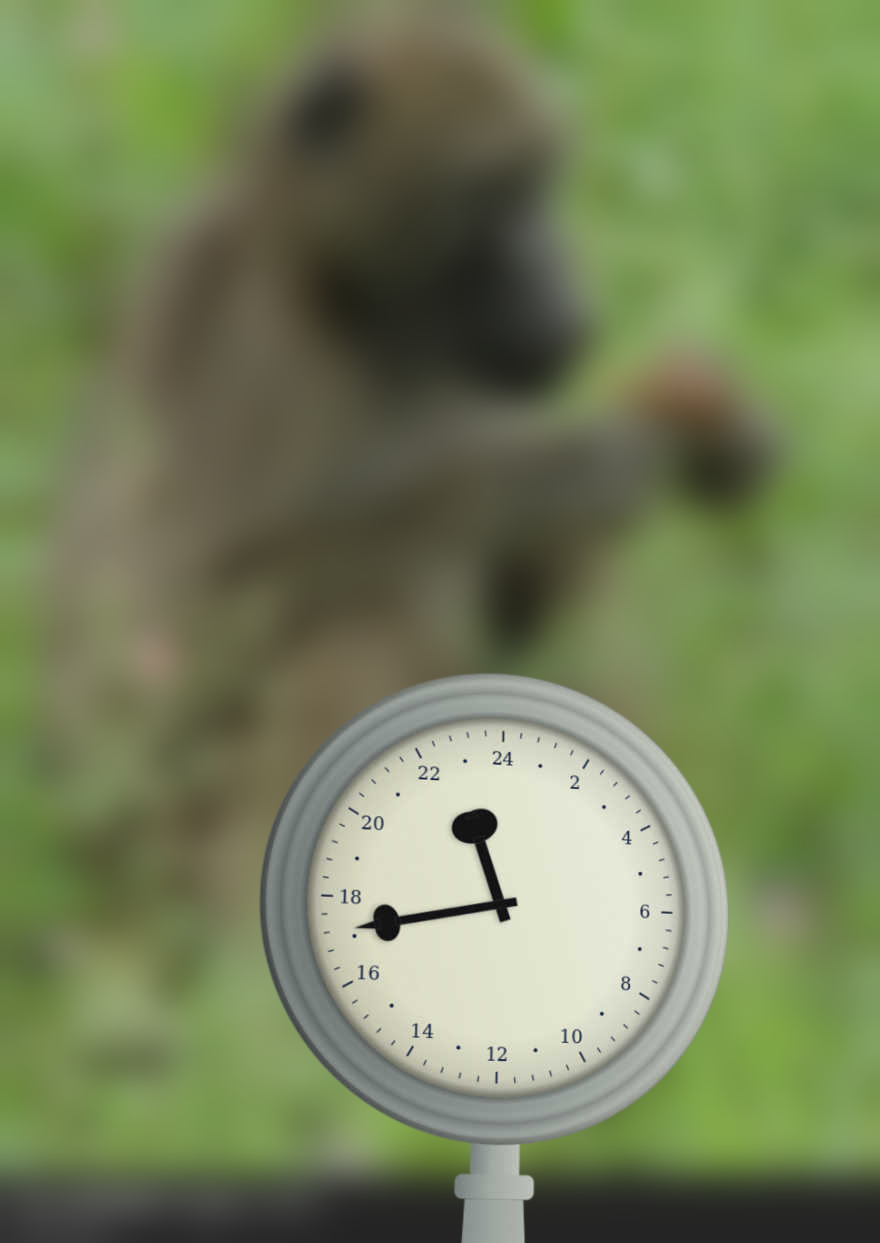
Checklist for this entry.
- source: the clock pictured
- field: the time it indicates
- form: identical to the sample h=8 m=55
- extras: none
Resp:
h=22 m=43
